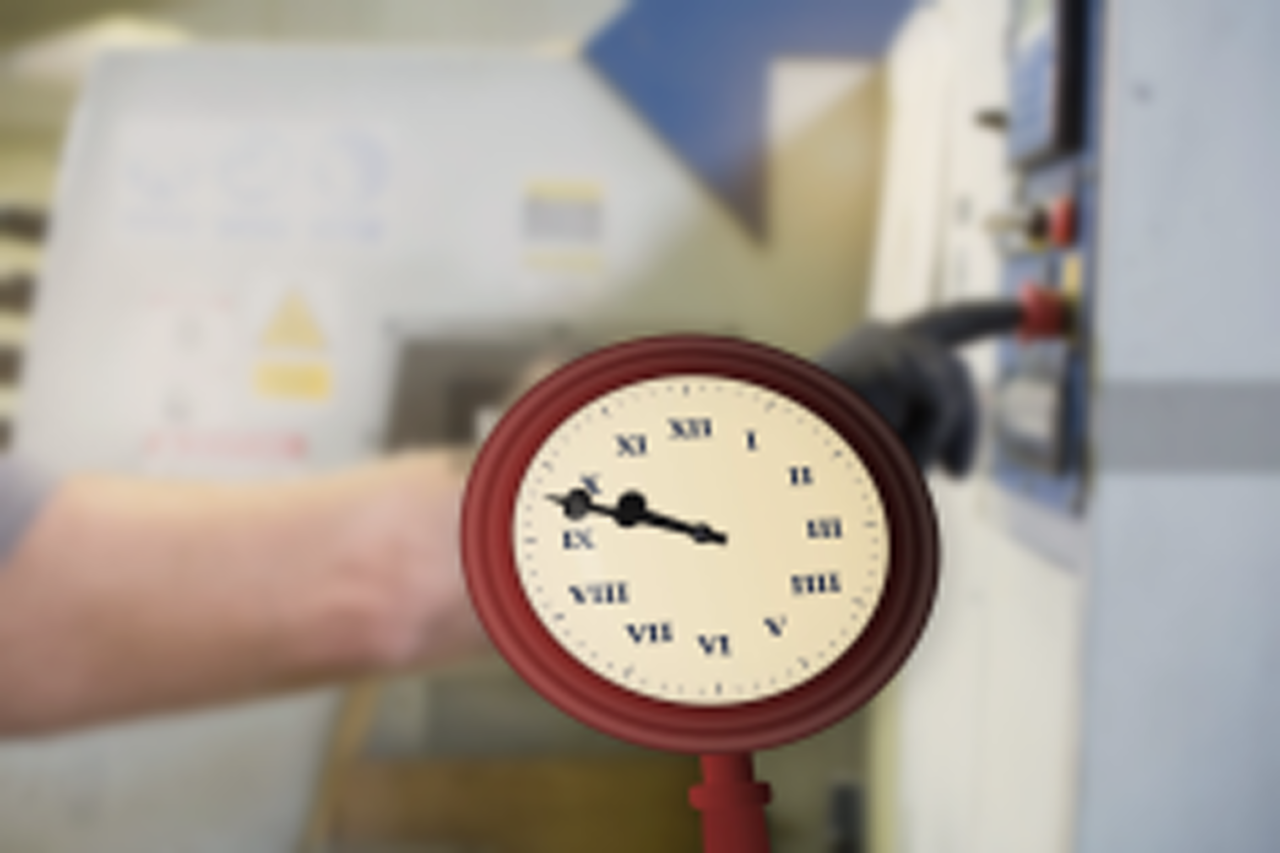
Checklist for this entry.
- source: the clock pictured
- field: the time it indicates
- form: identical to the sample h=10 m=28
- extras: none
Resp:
h=9 m=48
